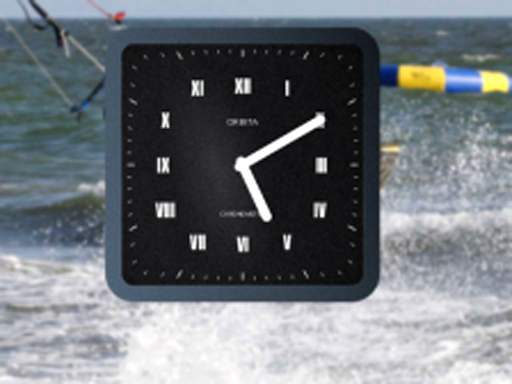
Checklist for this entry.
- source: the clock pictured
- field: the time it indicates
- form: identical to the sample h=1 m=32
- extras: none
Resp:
h=5 m=10
